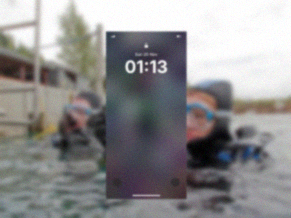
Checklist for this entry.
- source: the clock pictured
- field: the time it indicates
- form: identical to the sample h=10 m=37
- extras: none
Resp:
h=1 m=13
